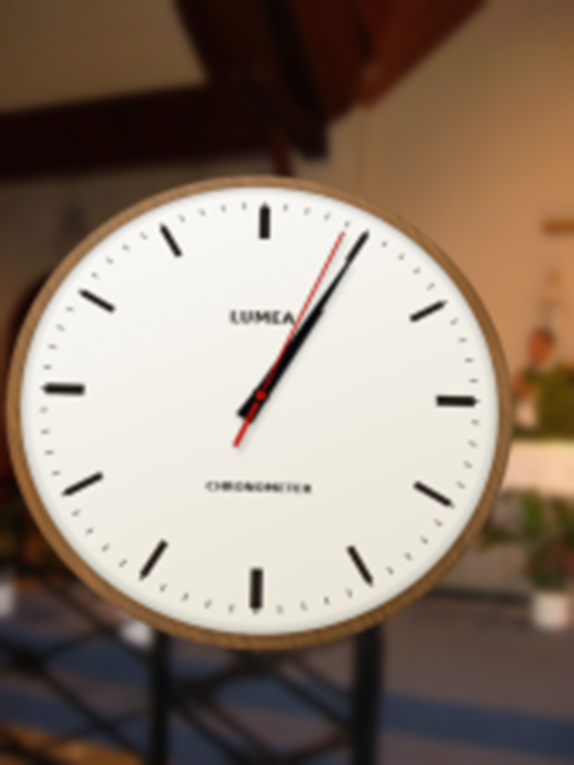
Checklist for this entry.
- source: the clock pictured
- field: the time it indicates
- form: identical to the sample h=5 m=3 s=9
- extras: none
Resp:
h=1 m=5 s=4
